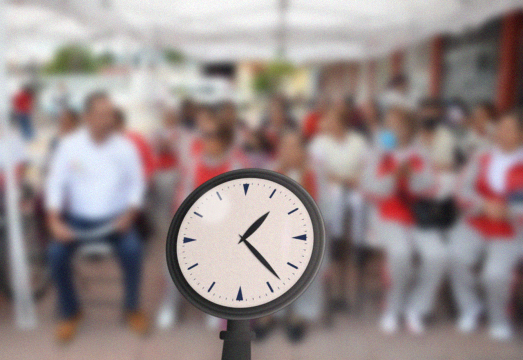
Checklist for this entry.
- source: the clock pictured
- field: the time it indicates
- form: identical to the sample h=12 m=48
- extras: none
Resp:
h=1 m=23
